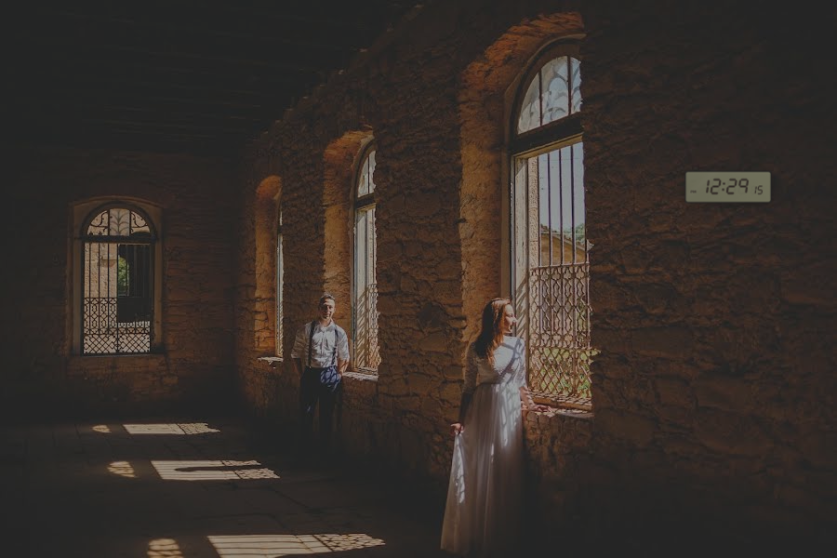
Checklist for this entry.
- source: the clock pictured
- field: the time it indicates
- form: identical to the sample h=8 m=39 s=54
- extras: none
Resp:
h=12 m=29 s=15
